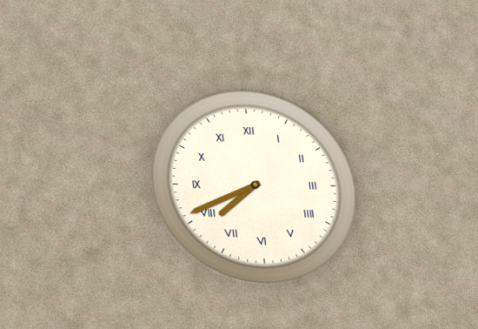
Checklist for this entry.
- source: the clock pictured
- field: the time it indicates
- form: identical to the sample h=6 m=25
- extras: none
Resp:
h=7 m=41
